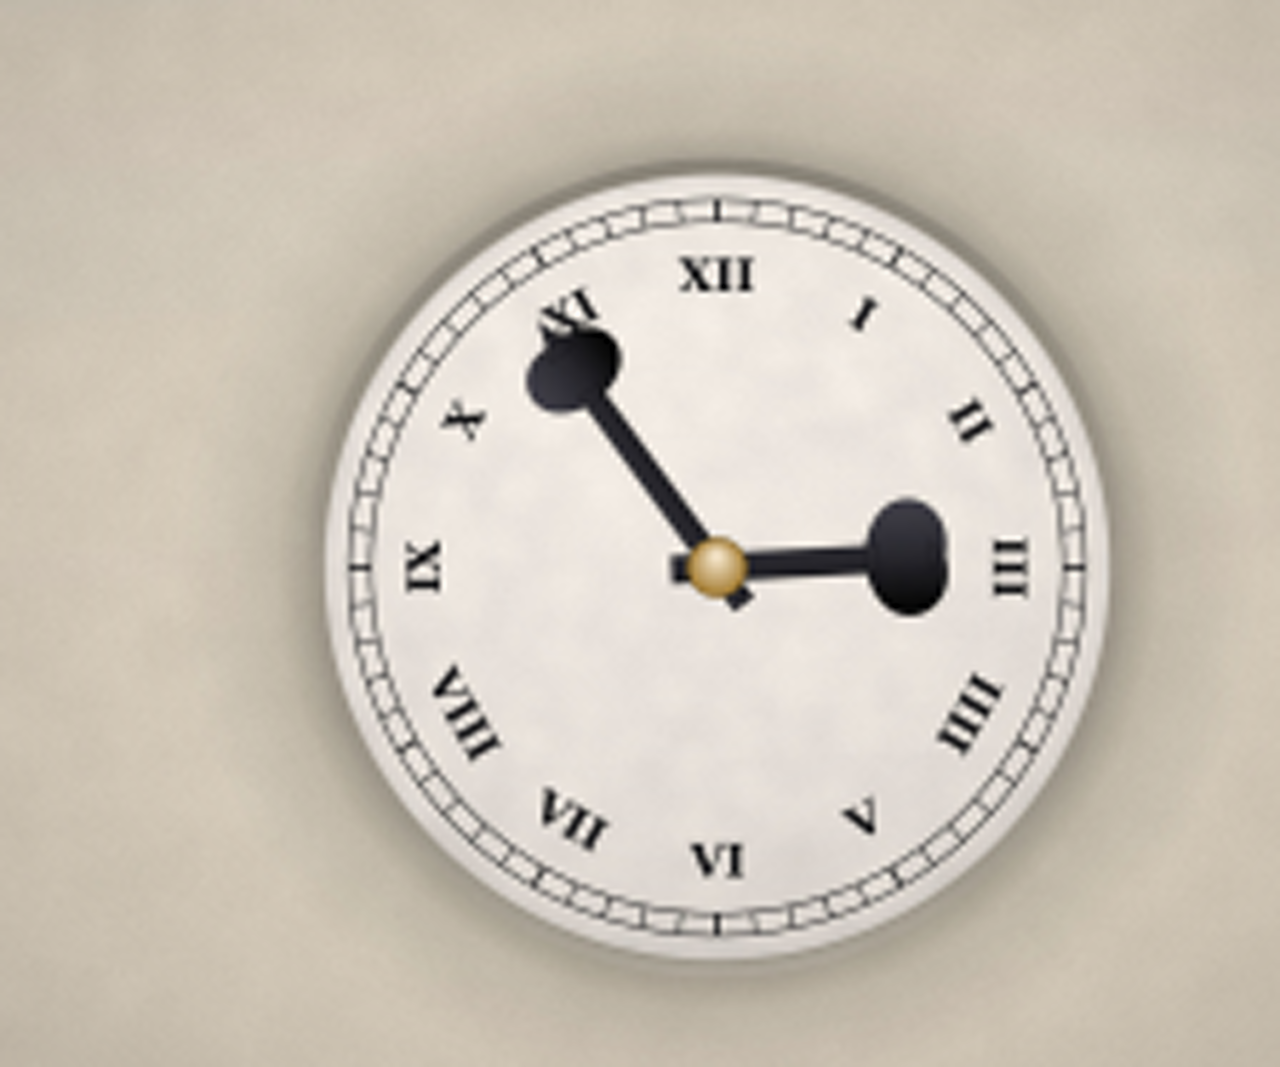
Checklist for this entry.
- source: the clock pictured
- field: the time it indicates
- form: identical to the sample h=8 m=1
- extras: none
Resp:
h=2 m=54
